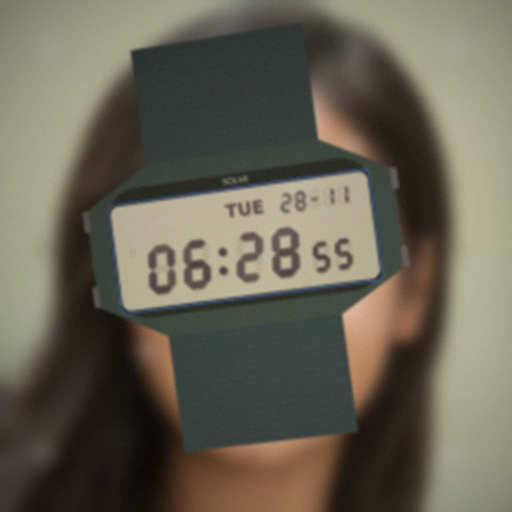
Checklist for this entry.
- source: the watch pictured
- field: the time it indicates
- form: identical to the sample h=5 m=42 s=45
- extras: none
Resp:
h=6 m=28 s=55
